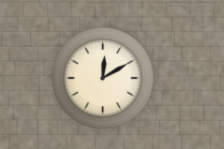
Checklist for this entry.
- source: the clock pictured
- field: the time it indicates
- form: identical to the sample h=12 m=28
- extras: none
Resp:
h=12 m=10
